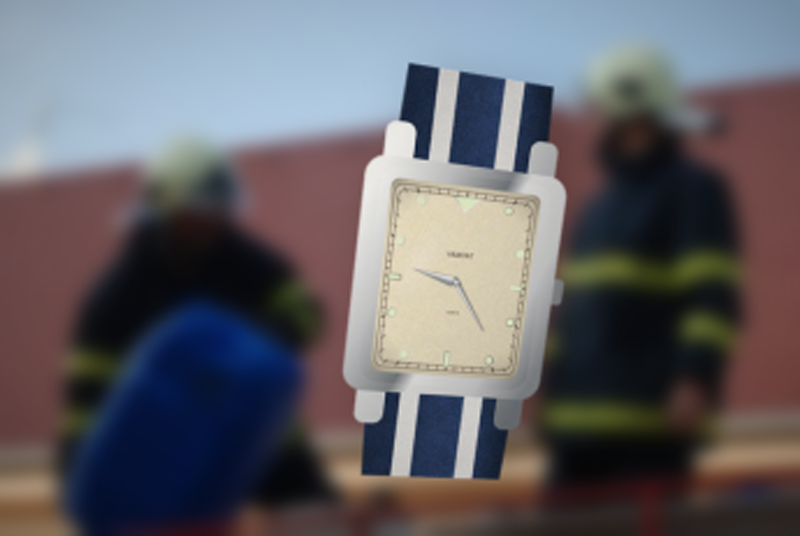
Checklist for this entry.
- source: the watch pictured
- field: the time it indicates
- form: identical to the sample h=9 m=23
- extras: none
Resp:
h=9 m=24
